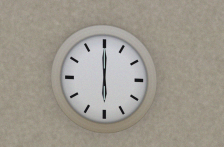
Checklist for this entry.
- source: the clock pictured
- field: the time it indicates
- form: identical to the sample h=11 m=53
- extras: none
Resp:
h=6 m=0
